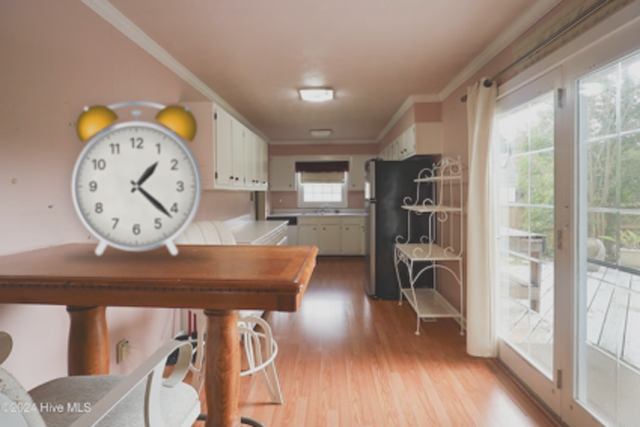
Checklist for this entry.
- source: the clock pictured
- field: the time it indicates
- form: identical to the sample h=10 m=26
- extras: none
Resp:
h=1 m=22
